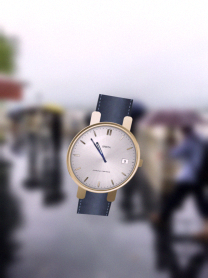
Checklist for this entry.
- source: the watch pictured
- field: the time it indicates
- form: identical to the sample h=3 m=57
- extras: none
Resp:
h=10 m=53
